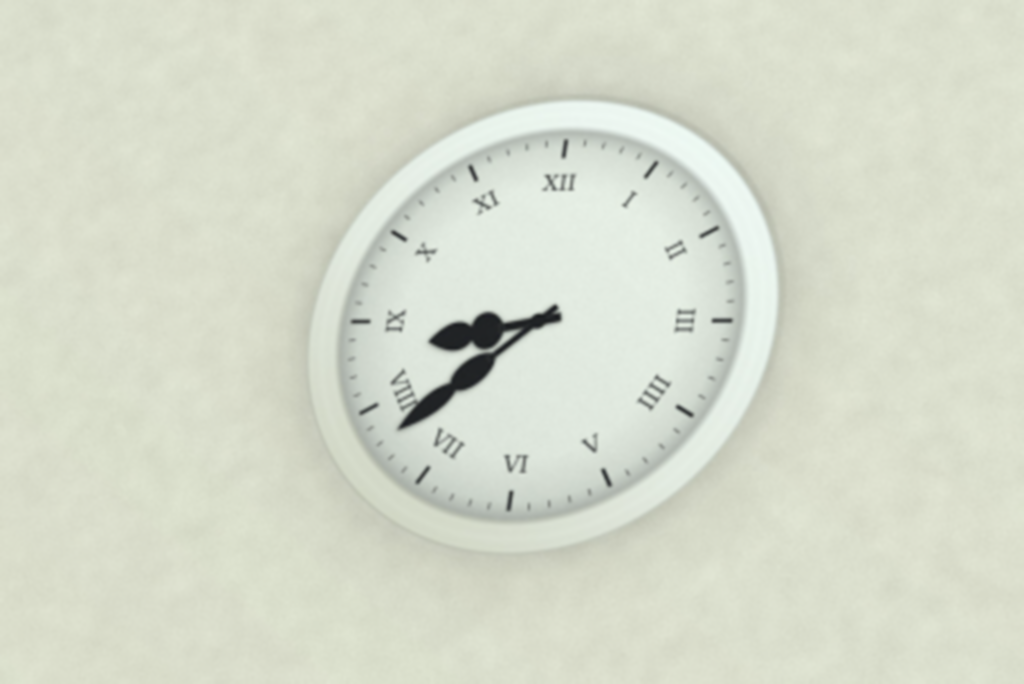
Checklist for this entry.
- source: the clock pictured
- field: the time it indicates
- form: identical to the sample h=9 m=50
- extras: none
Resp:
h=8 m=38
